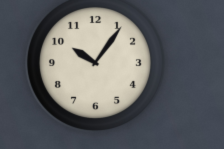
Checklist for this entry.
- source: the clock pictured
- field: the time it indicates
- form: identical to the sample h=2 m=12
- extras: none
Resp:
h=10 m=6
